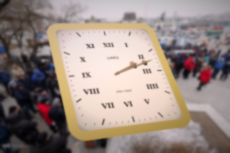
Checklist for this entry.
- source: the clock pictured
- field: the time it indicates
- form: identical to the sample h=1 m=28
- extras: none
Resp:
h=2 m=12
